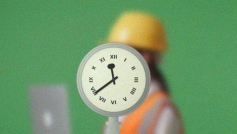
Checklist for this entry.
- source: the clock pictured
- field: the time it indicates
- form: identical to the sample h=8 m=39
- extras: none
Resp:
h=11 m=39
